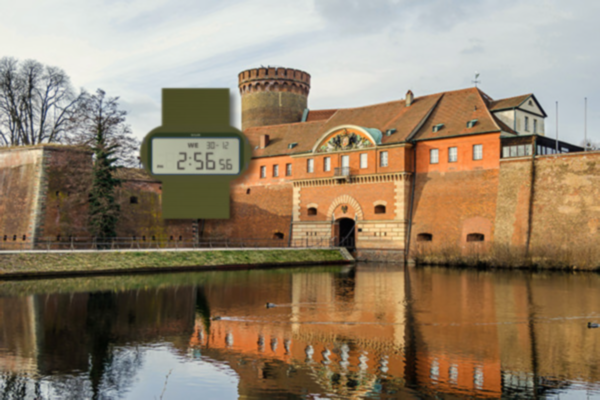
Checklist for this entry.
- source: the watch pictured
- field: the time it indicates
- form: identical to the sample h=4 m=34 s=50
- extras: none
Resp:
h=2 m=56 s=56
